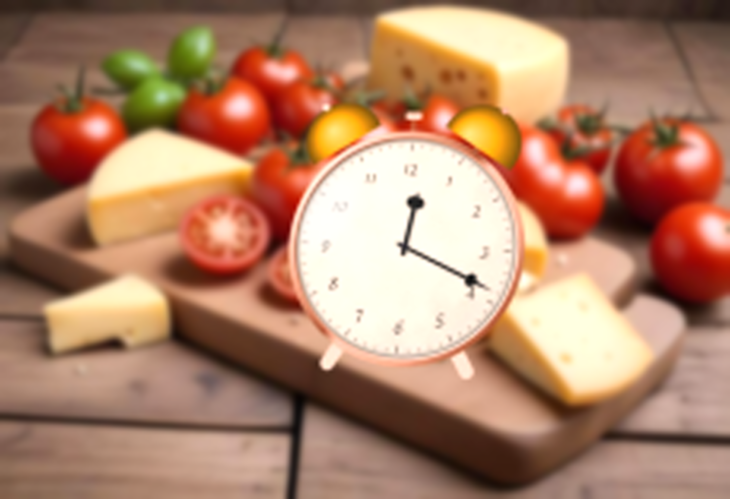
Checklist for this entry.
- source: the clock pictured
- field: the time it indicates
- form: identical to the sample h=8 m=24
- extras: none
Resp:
h=12 m=19
